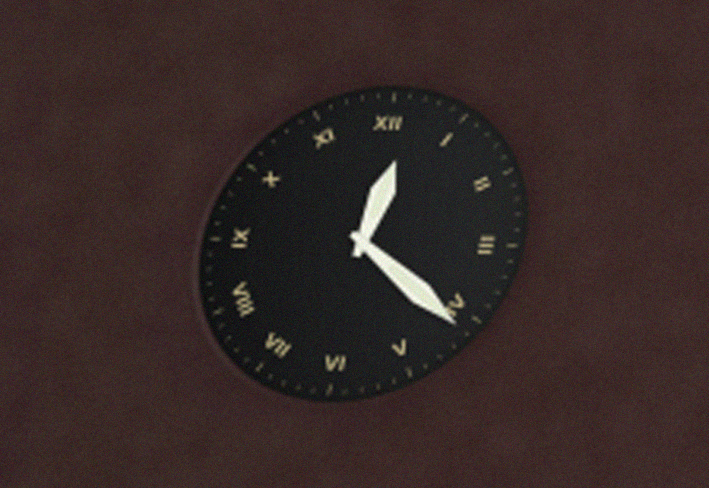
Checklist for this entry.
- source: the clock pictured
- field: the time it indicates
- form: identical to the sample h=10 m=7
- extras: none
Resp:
h=12 m=21
